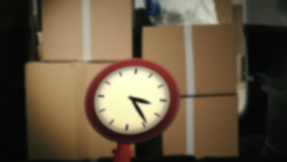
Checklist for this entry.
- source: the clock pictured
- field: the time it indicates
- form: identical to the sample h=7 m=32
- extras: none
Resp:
h=3 m=24
